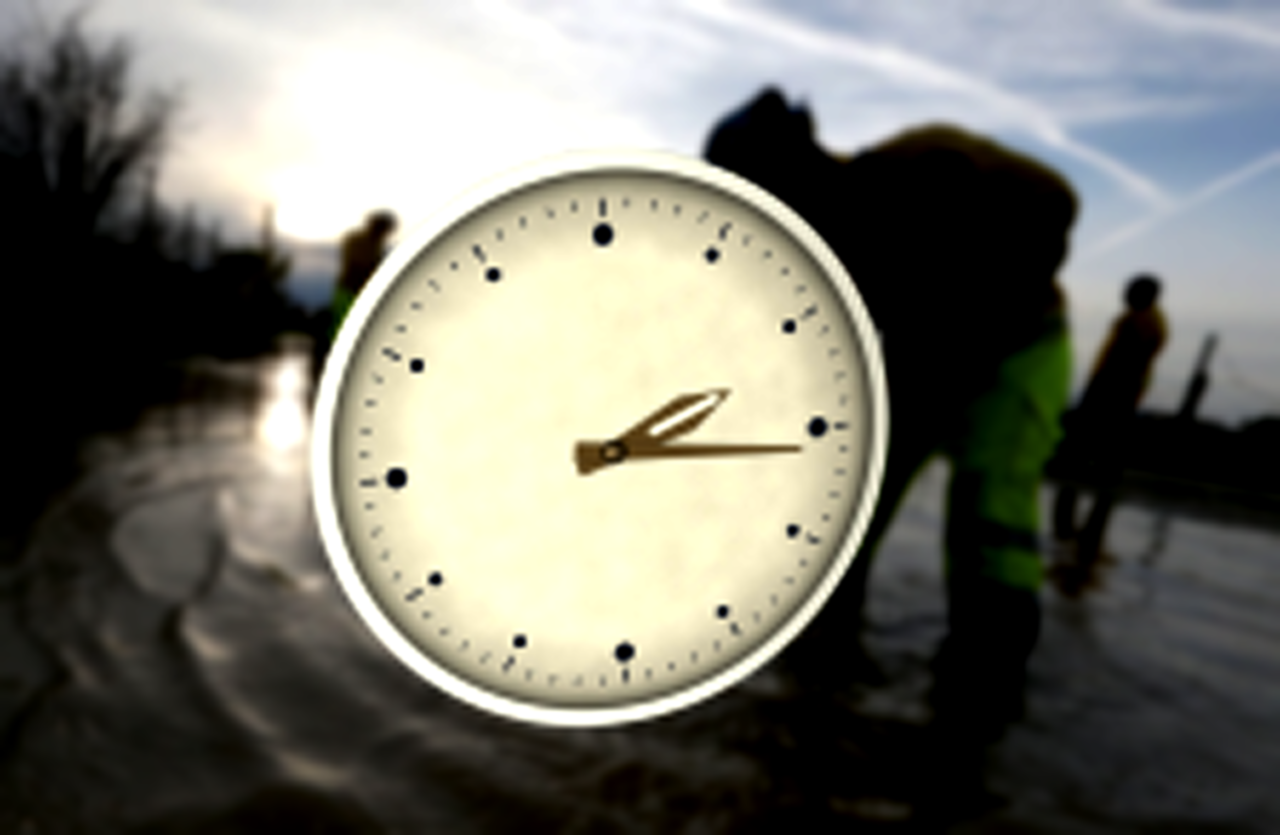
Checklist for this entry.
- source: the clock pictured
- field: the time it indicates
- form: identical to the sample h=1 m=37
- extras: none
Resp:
h=2 m=16
